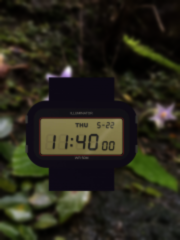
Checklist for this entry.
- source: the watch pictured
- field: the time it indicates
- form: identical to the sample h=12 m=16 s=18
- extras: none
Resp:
h=11 m=40 s=0
